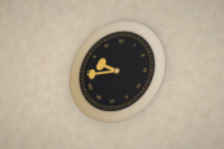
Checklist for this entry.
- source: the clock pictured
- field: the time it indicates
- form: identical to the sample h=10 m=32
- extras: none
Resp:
h=9 m=44
